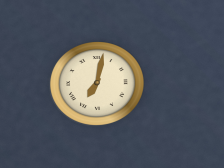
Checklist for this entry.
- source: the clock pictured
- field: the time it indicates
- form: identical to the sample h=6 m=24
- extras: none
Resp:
h=7 m=2
